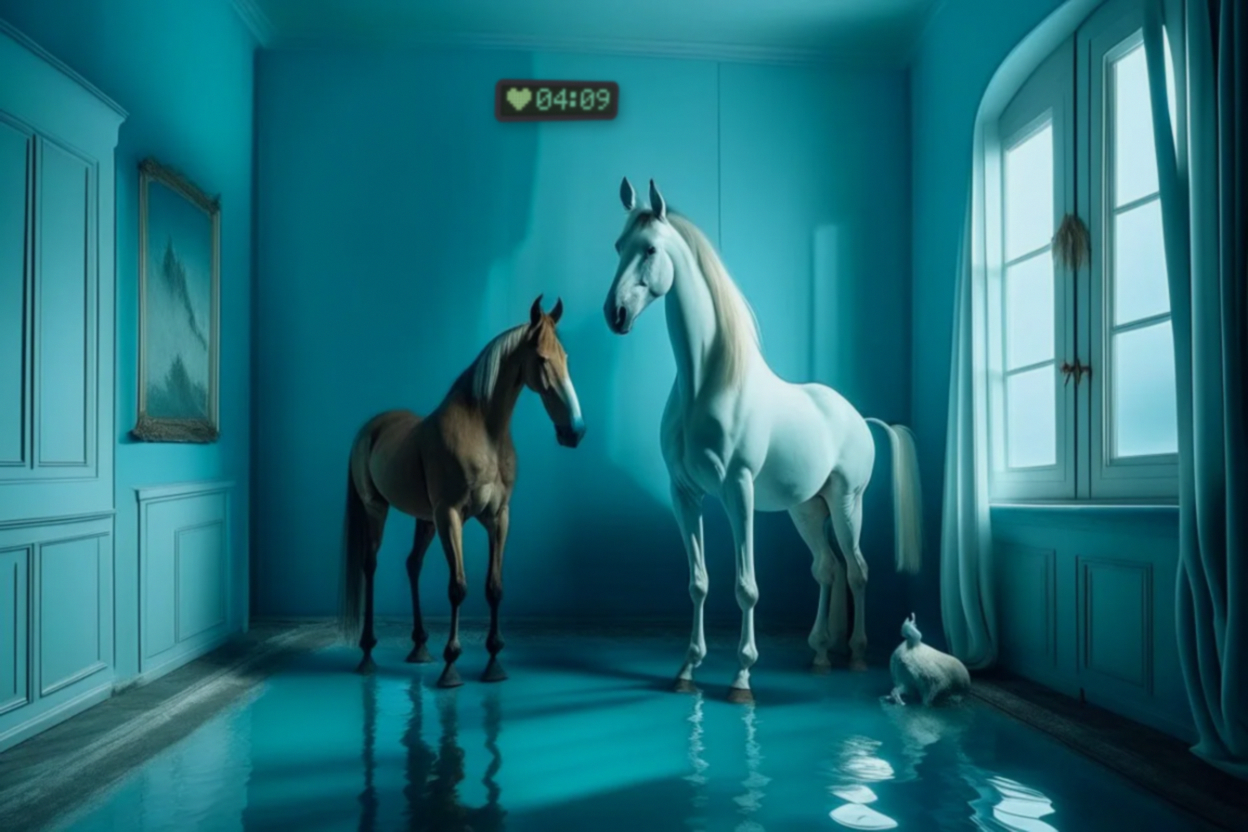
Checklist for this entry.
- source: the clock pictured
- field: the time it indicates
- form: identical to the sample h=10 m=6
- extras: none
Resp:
h=4 m=9
